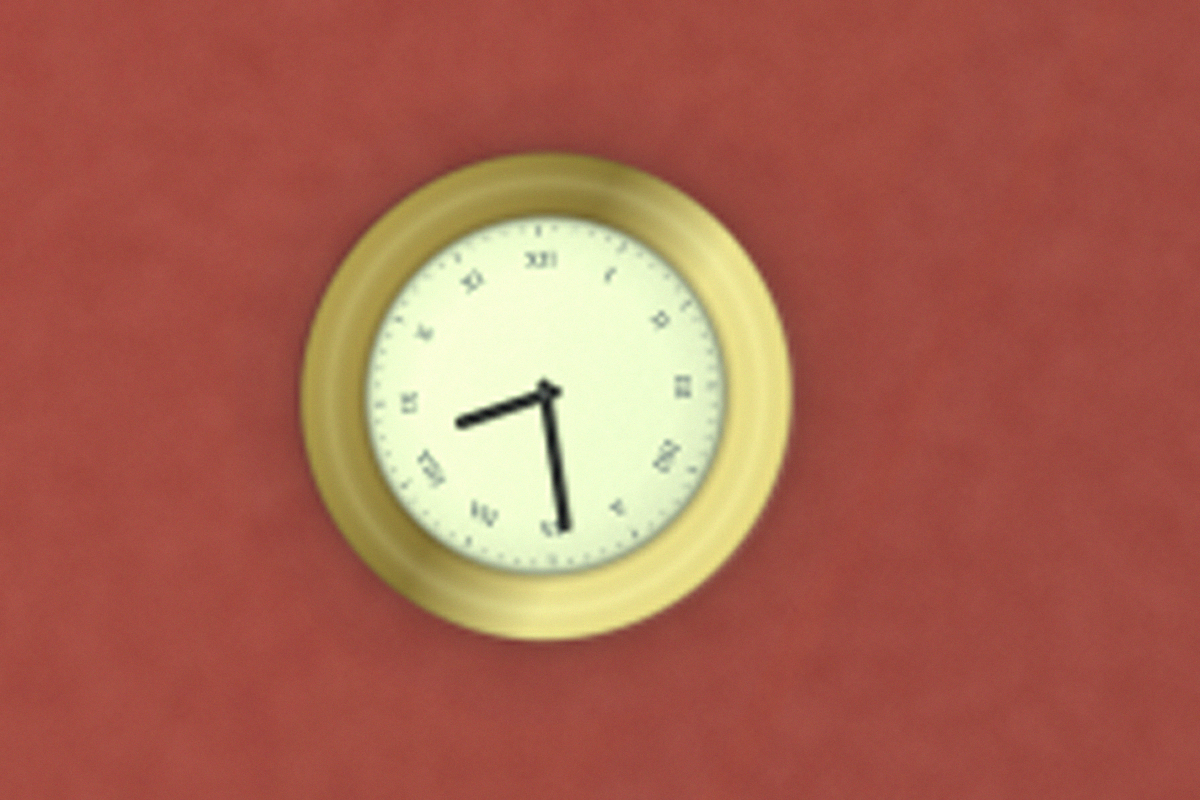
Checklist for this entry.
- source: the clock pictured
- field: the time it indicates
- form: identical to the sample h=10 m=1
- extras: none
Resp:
h=8 m=29
